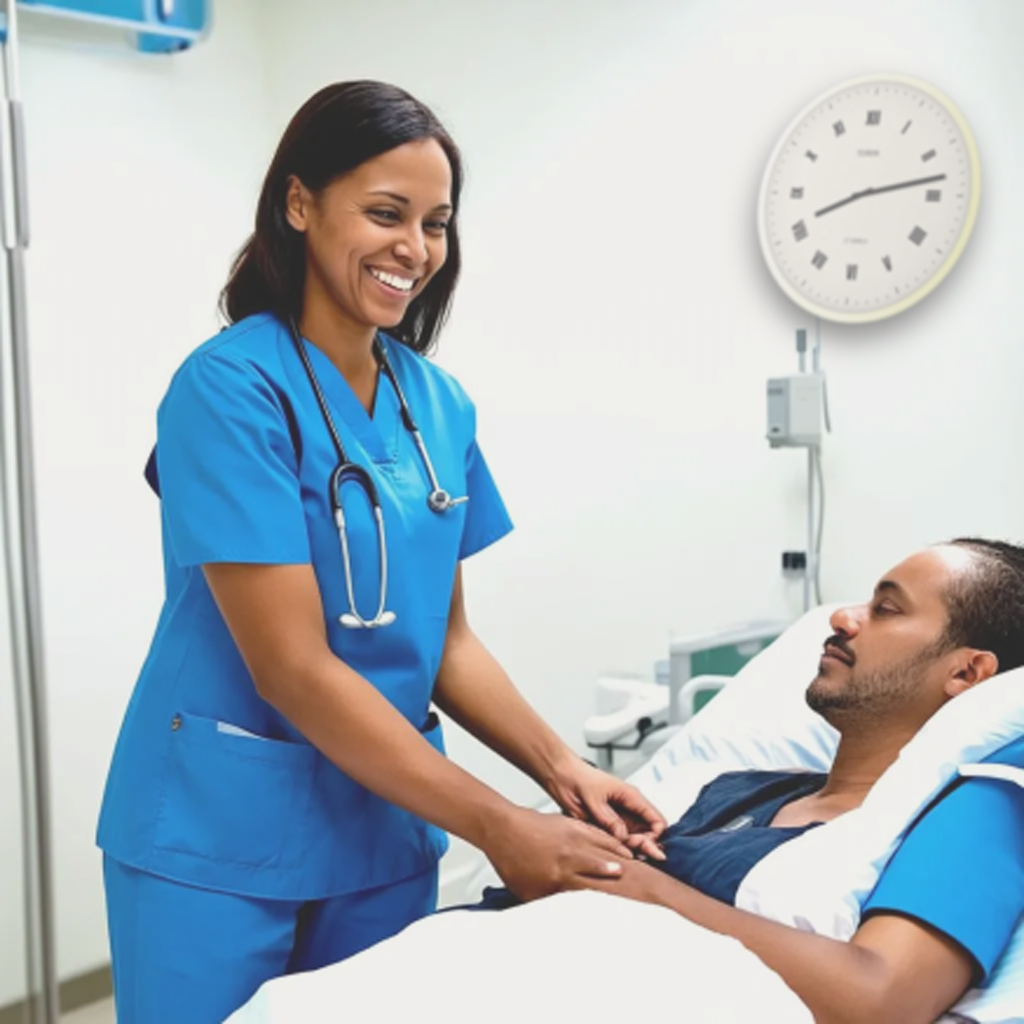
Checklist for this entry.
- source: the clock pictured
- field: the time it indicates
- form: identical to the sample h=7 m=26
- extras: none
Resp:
h=8 m=13
